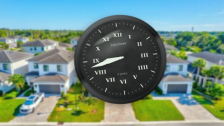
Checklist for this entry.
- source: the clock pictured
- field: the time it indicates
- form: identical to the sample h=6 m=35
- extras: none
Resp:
h=8 m=43
